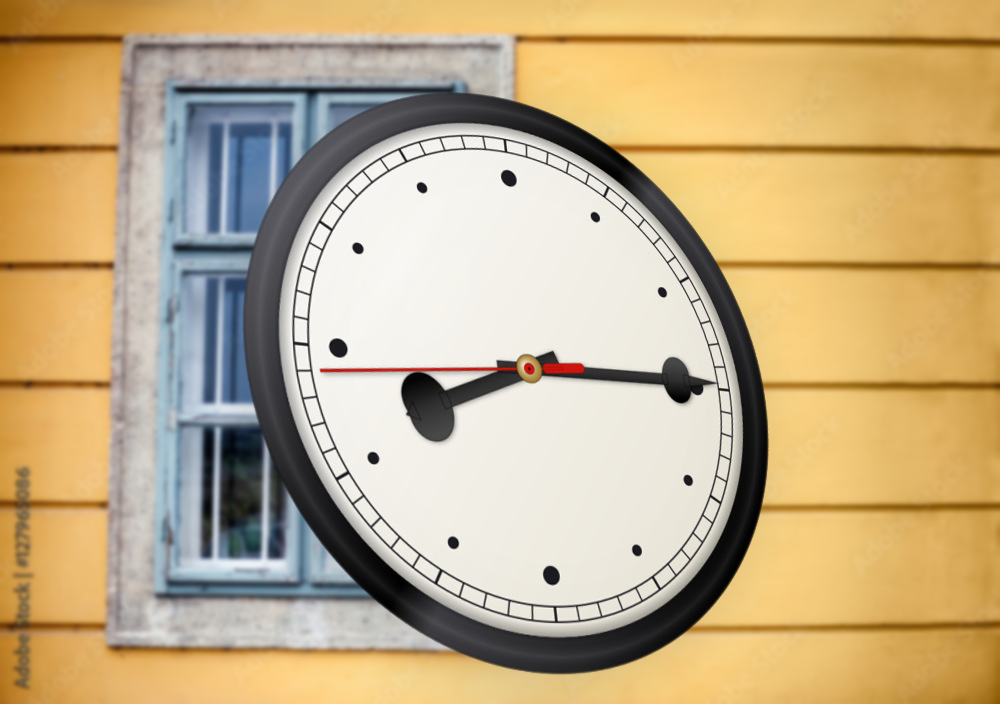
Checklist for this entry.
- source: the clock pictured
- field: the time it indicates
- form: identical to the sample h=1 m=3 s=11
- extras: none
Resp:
h=8 m=14 s=44
